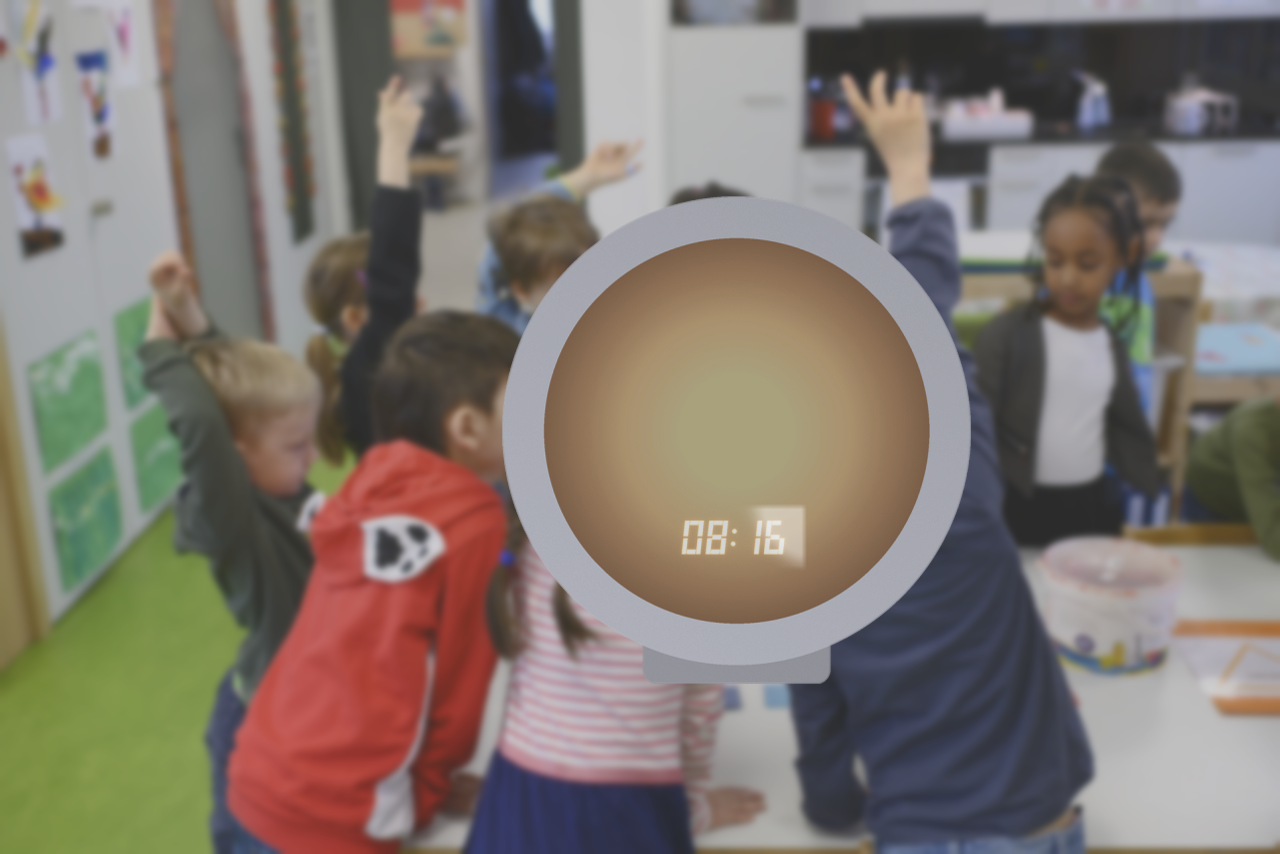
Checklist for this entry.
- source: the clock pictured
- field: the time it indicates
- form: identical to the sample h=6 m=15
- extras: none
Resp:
h=8 m=16
